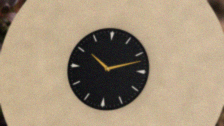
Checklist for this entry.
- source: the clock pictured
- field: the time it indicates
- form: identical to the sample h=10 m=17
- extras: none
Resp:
h=10 m=12
